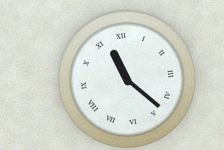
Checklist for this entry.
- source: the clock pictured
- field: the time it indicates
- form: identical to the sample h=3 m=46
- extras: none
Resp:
h=11 m=23
